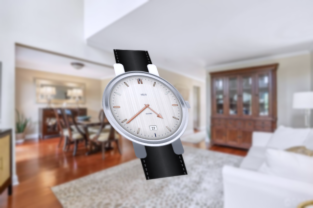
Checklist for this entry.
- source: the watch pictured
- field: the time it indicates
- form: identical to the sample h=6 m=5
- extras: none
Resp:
h=4 m=39
